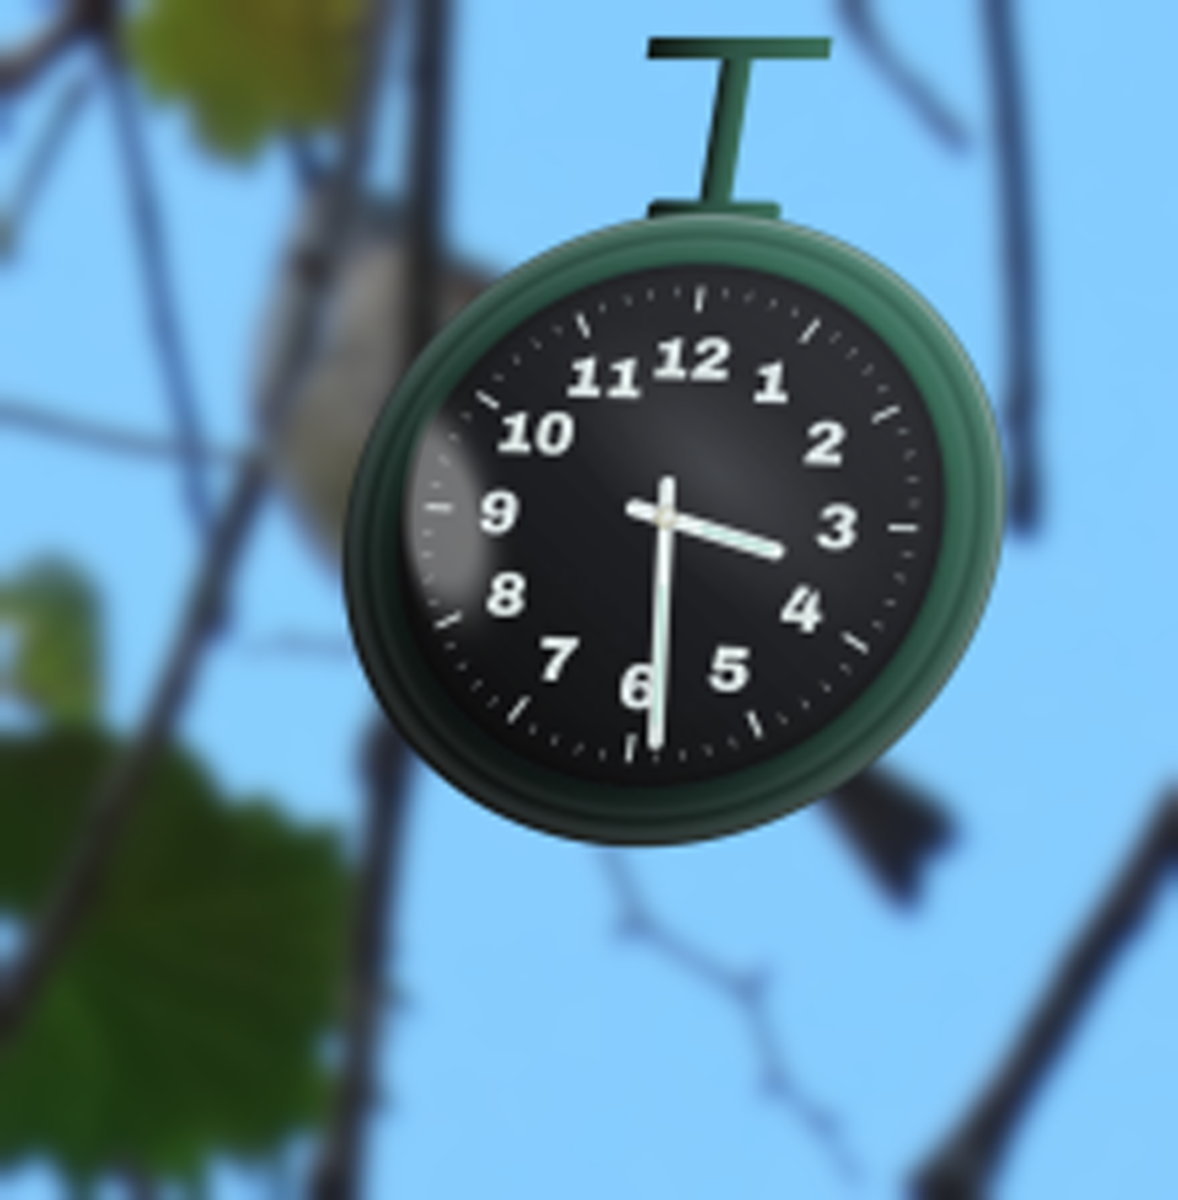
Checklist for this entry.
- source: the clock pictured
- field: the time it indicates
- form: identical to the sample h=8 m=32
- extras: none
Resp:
h=3 m=29
